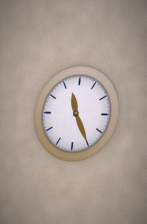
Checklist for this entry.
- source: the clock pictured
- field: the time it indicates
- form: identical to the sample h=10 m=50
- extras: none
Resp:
h=11 m=25
